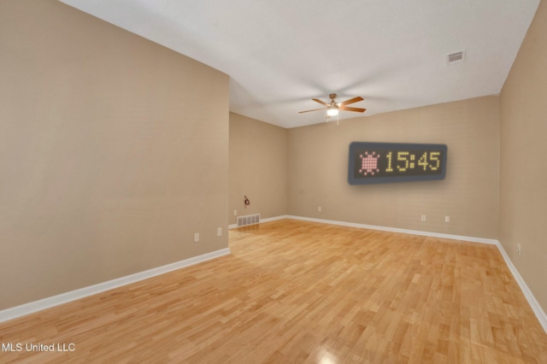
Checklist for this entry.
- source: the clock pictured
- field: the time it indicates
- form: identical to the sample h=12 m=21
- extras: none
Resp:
h=15 m=45
